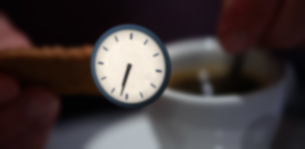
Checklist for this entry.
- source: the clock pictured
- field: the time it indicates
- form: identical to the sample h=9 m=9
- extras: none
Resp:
h=6 m=32
